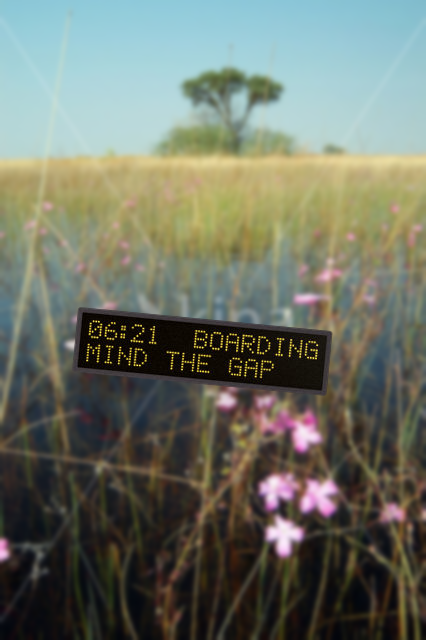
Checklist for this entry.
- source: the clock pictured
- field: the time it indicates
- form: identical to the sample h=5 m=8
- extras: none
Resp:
h=6 m=21
